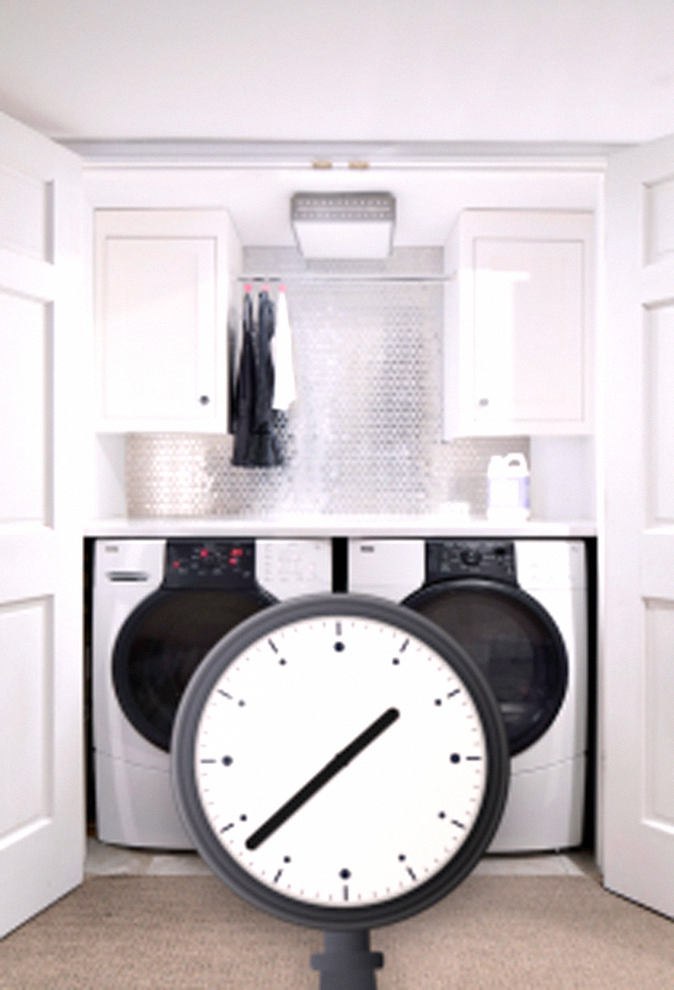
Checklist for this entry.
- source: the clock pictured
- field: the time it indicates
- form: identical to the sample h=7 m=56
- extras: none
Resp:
h=1 m=38
